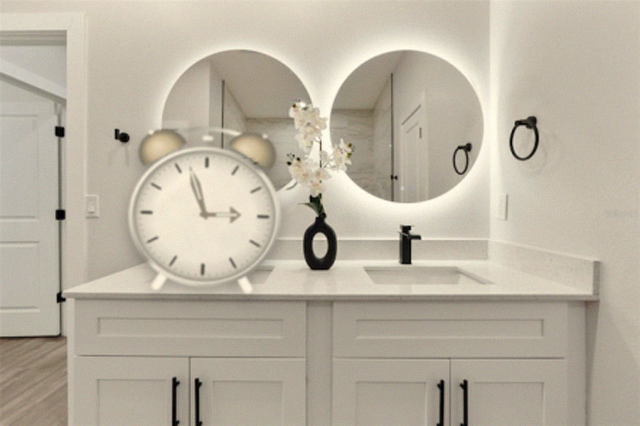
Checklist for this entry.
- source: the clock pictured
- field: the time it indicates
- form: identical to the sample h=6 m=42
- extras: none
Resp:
h=2 m=57
